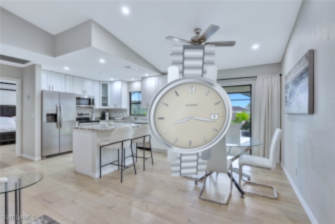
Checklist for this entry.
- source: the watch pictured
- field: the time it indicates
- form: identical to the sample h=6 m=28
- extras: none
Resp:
h=8 m=17
